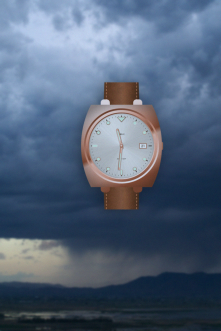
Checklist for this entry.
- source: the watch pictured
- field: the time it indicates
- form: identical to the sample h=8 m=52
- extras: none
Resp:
h=11 m=31
